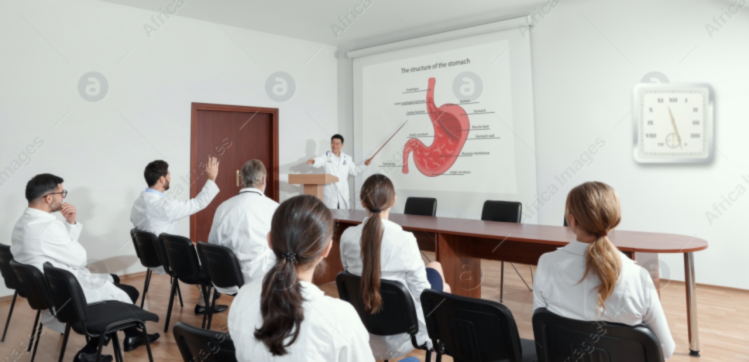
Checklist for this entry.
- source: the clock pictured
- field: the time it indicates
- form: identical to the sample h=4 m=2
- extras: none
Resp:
h=11 m=27
